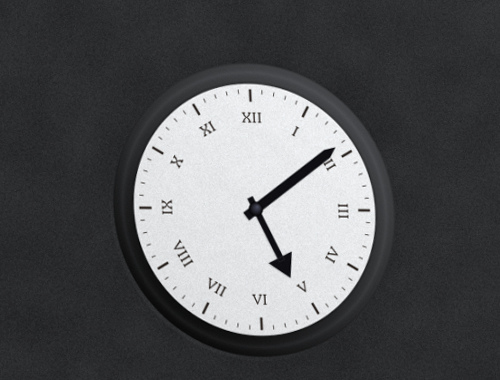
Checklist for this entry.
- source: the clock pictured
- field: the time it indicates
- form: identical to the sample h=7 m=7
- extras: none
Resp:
h=5 m=9
